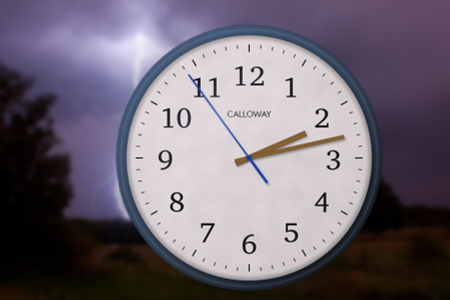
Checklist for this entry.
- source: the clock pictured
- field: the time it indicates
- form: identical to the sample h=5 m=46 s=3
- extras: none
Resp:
h=2 m=12 s=54
